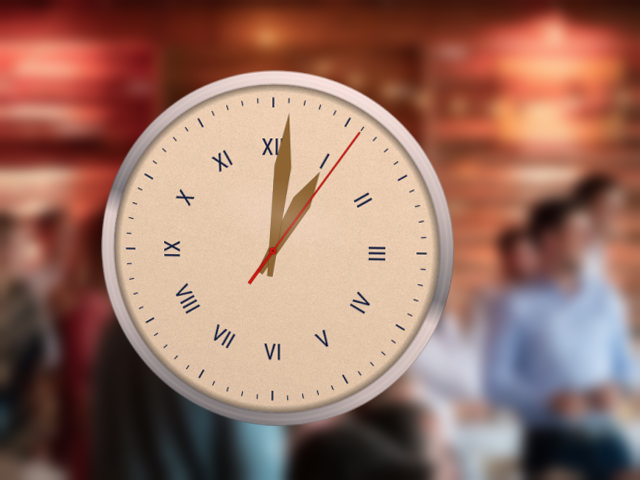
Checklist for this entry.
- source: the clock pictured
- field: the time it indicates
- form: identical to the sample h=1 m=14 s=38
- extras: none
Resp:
h=1 m=1 s=6
